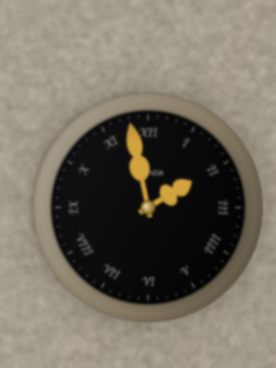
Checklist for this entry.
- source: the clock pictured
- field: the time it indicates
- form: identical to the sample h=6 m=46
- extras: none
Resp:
h=1 m=58
